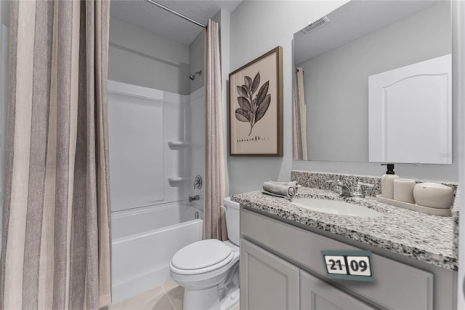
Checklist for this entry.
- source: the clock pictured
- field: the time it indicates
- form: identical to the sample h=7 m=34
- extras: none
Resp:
h=21 m=9
